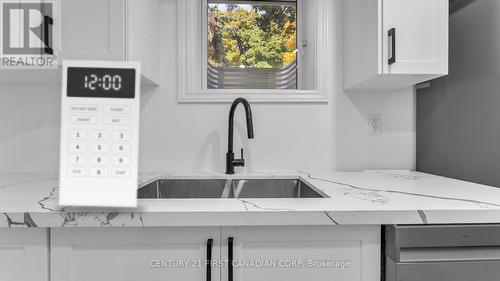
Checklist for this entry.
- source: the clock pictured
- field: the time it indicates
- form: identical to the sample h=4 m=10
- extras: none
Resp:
h=12 m=0
